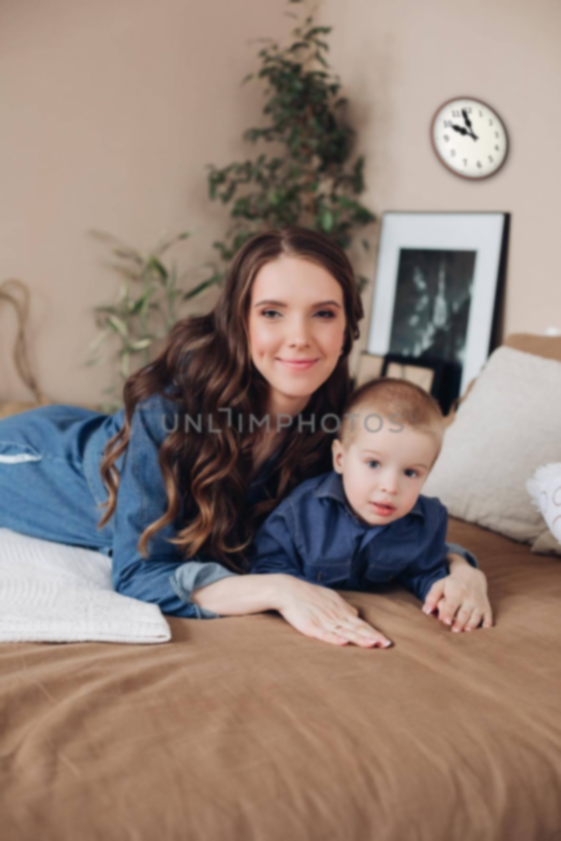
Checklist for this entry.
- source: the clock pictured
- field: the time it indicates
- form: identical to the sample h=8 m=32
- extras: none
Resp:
h=9 m=58
